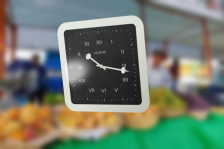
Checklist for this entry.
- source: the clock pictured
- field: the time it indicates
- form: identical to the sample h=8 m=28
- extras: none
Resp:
h=10 m=17
